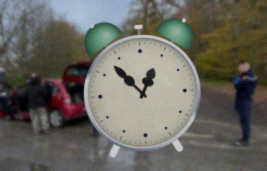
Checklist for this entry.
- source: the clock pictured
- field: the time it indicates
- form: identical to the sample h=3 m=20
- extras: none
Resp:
h=12 m=53
